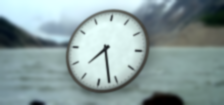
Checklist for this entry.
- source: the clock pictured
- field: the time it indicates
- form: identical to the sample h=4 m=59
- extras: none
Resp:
h=7 m=27
